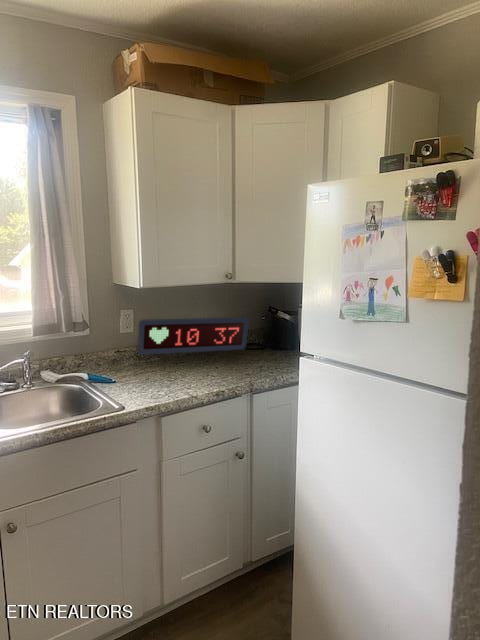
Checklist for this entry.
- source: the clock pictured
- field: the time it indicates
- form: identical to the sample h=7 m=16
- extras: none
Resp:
h=10 m=37
